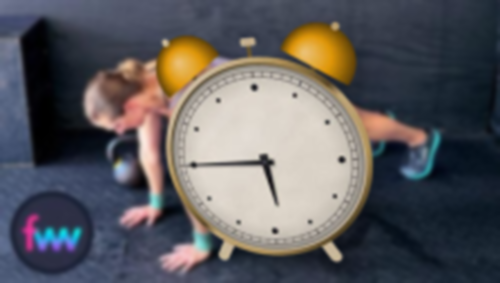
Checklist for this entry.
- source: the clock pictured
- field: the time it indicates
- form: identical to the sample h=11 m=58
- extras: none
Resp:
h=5 m=45
